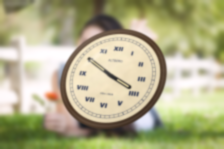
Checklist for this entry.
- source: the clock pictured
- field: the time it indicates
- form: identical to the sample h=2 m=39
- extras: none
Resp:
h=3 m=50
